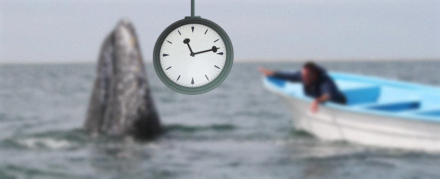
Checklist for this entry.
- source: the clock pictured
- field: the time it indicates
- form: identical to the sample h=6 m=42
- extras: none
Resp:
h=11 m=13
